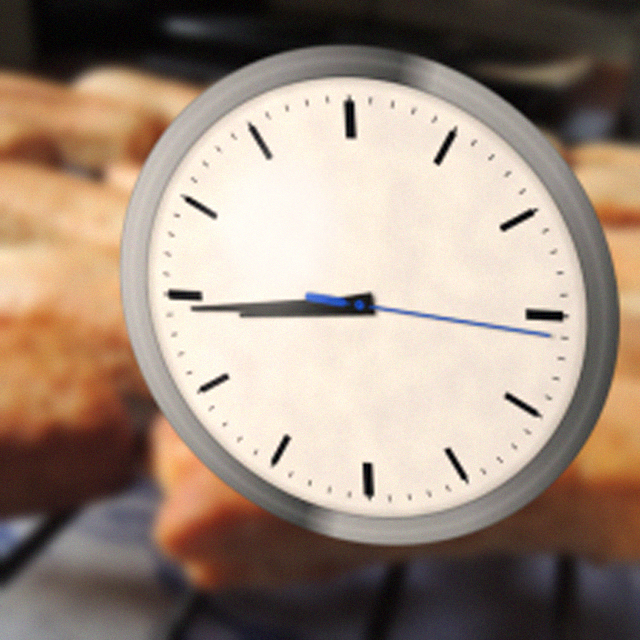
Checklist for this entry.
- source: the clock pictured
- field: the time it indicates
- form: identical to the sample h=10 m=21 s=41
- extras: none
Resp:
h=8 m=44 s=16
